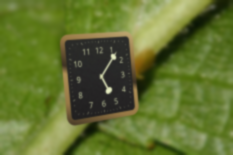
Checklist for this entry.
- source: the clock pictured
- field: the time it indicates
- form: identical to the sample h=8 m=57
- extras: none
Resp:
h=5 m=7
